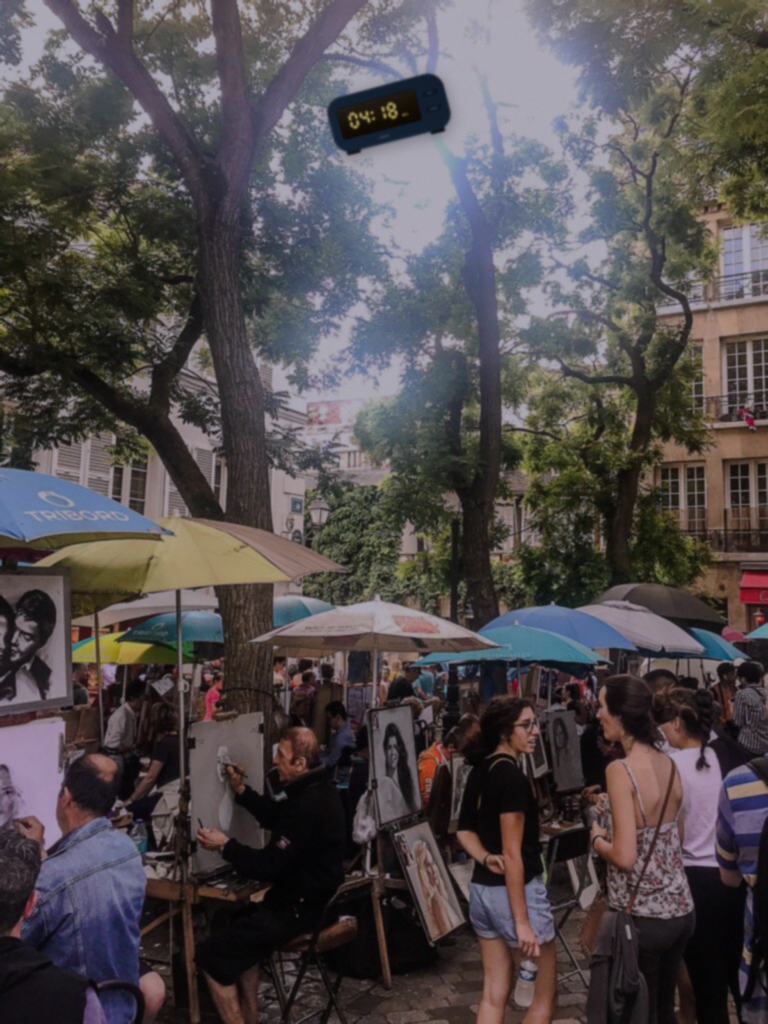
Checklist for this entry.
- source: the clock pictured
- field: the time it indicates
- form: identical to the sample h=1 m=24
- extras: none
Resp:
h=4 m=18
